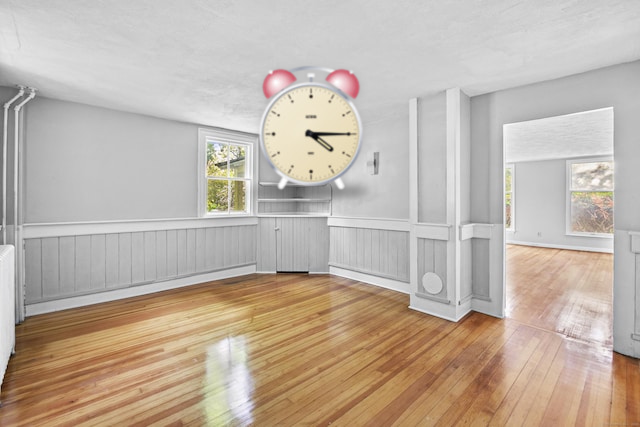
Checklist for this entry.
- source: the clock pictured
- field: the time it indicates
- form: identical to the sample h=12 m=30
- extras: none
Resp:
h=4 m=15
